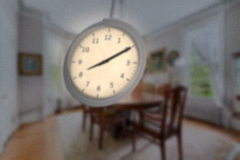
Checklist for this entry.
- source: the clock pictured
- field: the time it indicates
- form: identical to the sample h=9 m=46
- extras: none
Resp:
h=8 m=10
